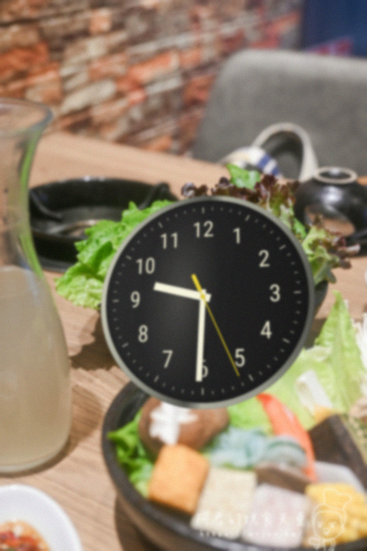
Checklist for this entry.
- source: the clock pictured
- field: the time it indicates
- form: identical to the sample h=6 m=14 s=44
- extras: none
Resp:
h=9 m=30 s=26
